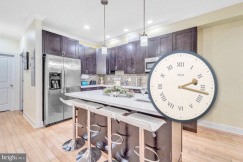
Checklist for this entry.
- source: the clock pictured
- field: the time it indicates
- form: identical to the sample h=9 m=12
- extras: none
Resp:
h=2 m=17
